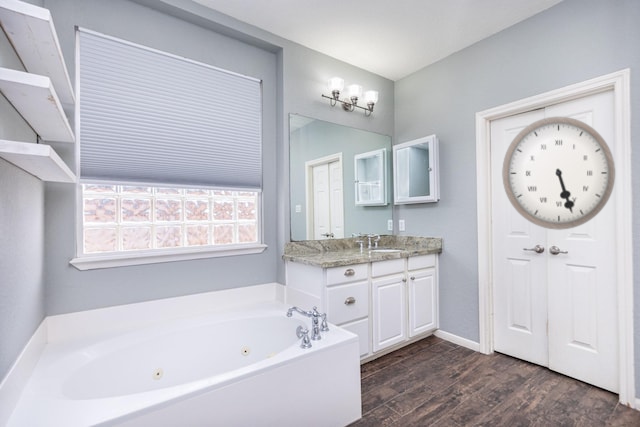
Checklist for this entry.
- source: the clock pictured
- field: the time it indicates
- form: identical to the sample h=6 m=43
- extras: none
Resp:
h=5 m=27
